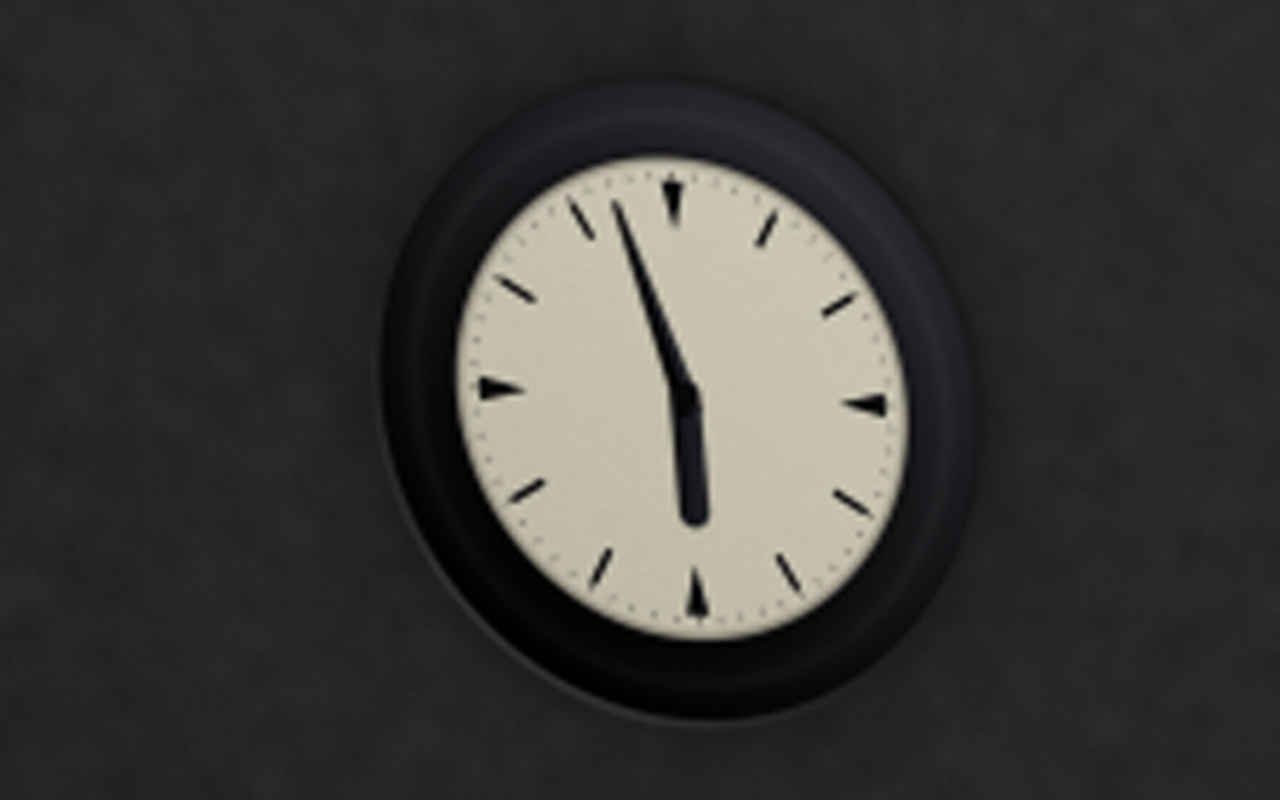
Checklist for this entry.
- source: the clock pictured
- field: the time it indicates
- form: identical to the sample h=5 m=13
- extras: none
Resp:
h=5 m=57
